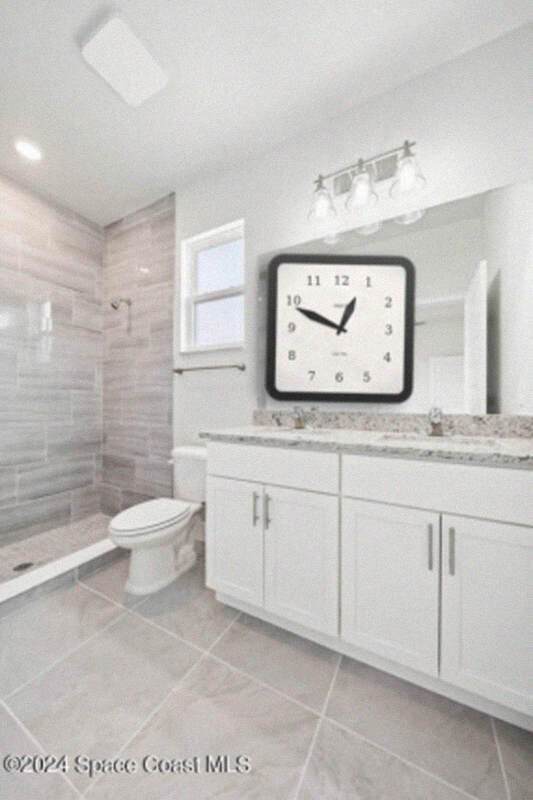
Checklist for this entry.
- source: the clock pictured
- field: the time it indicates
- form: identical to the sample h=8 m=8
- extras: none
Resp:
h=12 m=49
